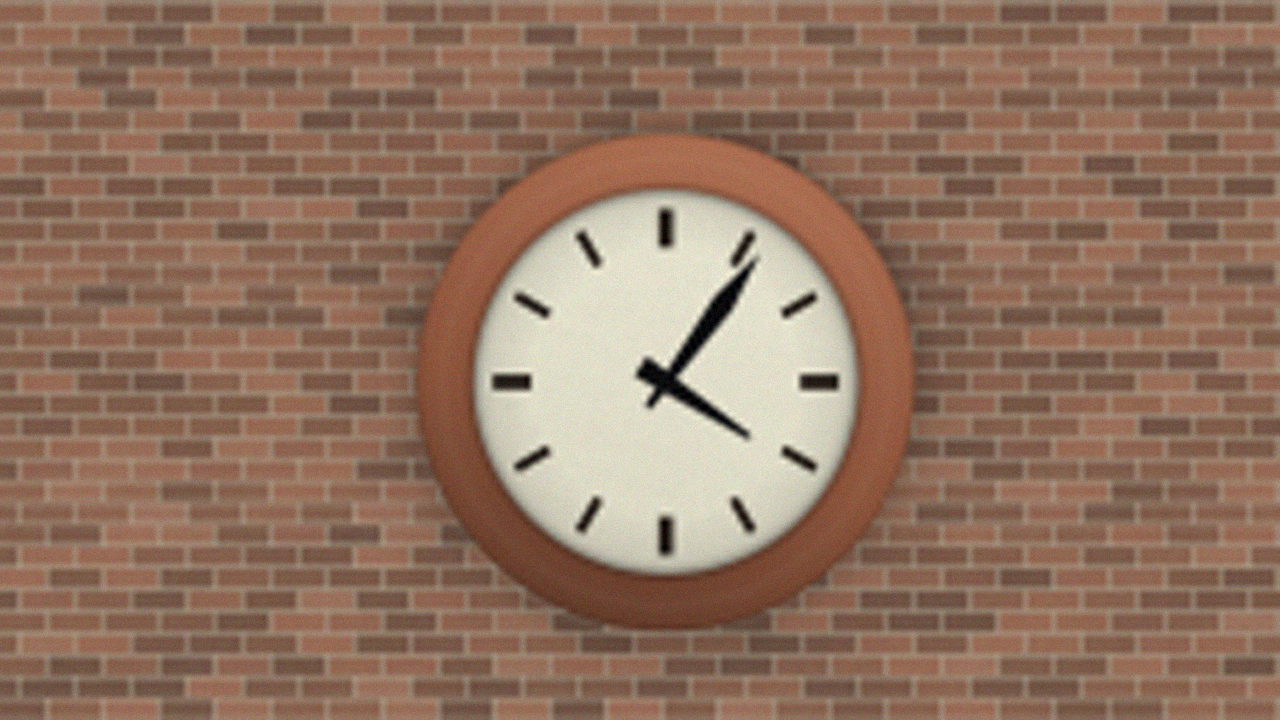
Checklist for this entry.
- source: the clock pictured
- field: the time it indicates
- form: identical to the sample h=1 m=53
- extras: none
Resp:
h=4 m=6
